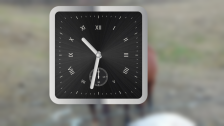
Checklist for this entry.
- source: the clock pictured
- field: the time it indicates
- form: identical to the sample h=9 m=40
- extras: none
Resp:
h=10 m=32
